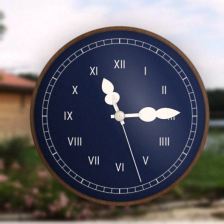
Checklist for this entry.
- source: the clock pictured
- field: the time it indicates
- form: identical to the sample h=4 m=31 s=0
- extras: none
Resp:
h=11 m=14 s=27
